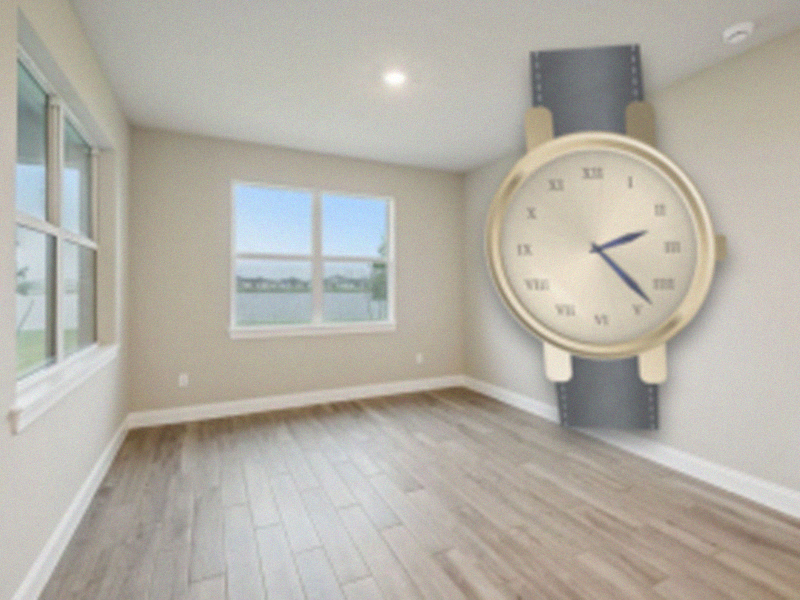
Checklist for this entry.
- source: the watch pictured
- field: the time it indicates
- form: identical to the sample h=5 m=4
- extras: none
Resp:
h=2 m=23
